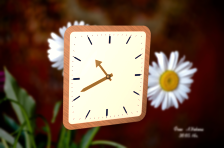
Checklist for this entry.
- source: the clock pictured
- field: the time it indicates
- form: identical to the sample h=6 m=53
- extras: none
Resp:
h=10 m=41
